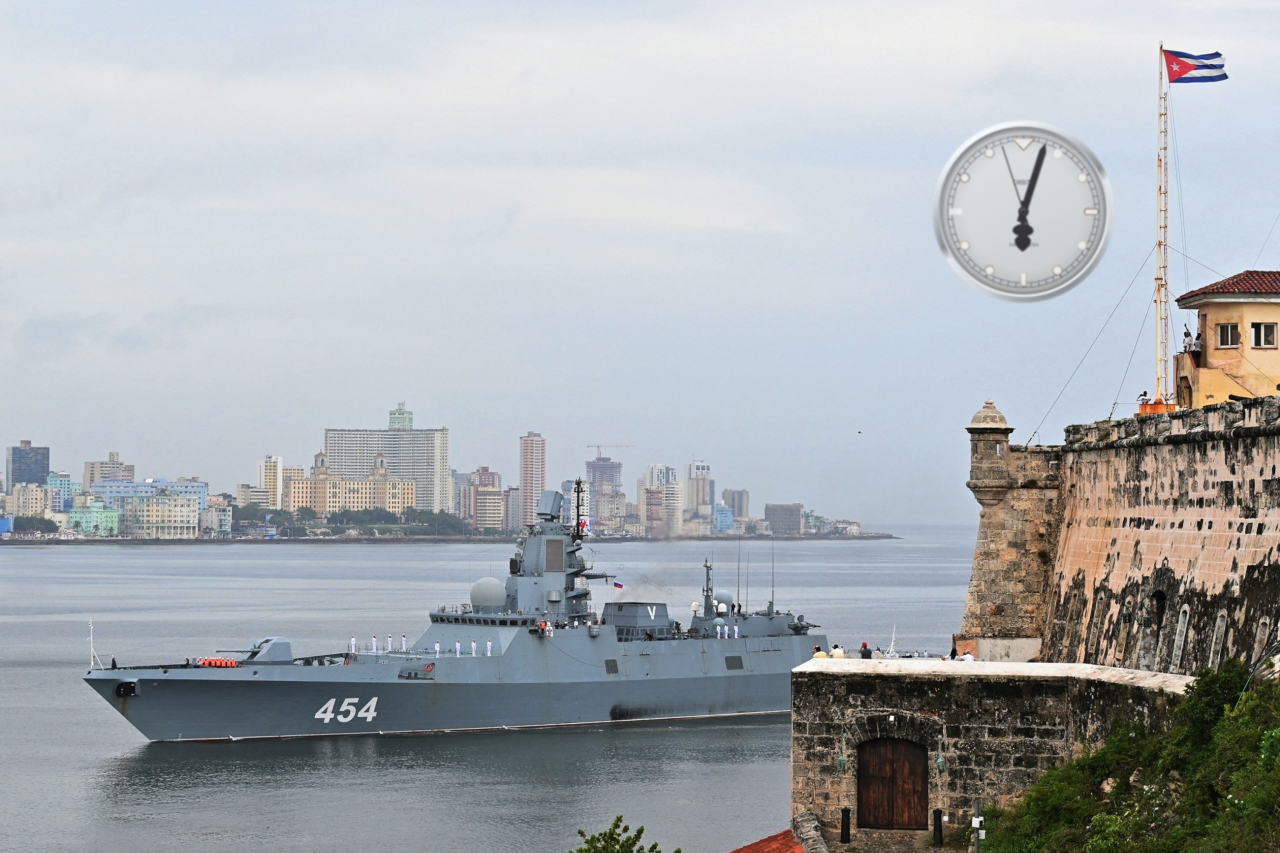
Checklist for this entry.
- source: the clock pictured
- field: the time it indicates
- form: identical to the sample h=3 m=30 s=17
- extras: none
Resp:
h=6 m=2 s=57
